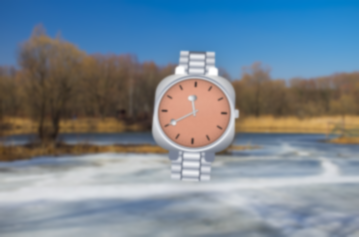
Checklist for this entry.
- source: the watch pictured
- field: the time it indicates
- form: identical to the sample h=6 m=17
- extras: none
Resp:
h=11 m=40
